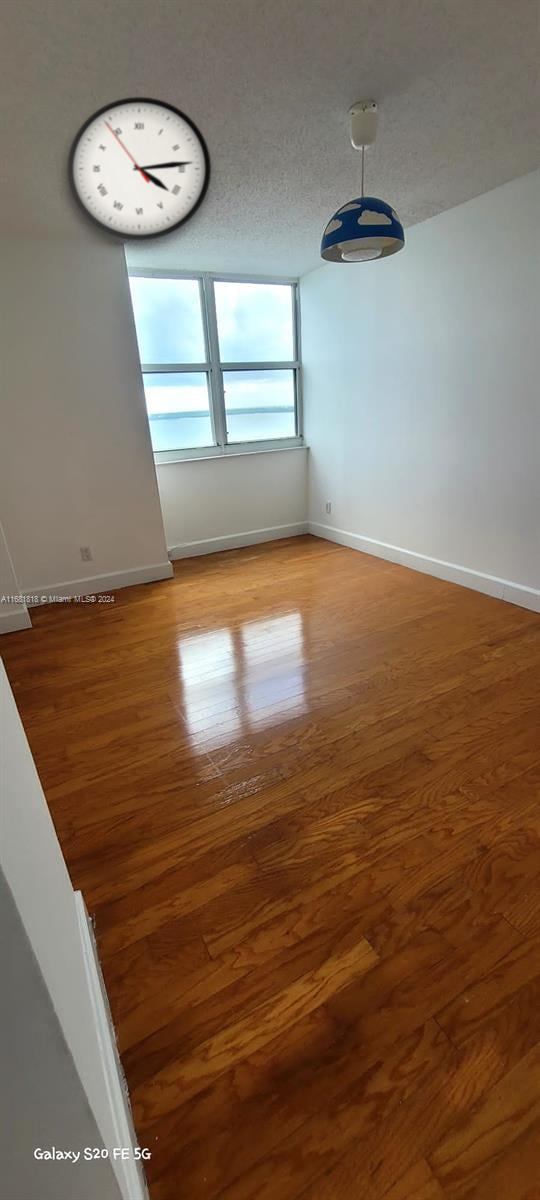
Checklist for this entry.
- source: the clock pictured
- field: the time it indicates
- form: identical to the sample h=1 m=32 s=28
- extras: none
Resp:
h=4 m=13 s=54
